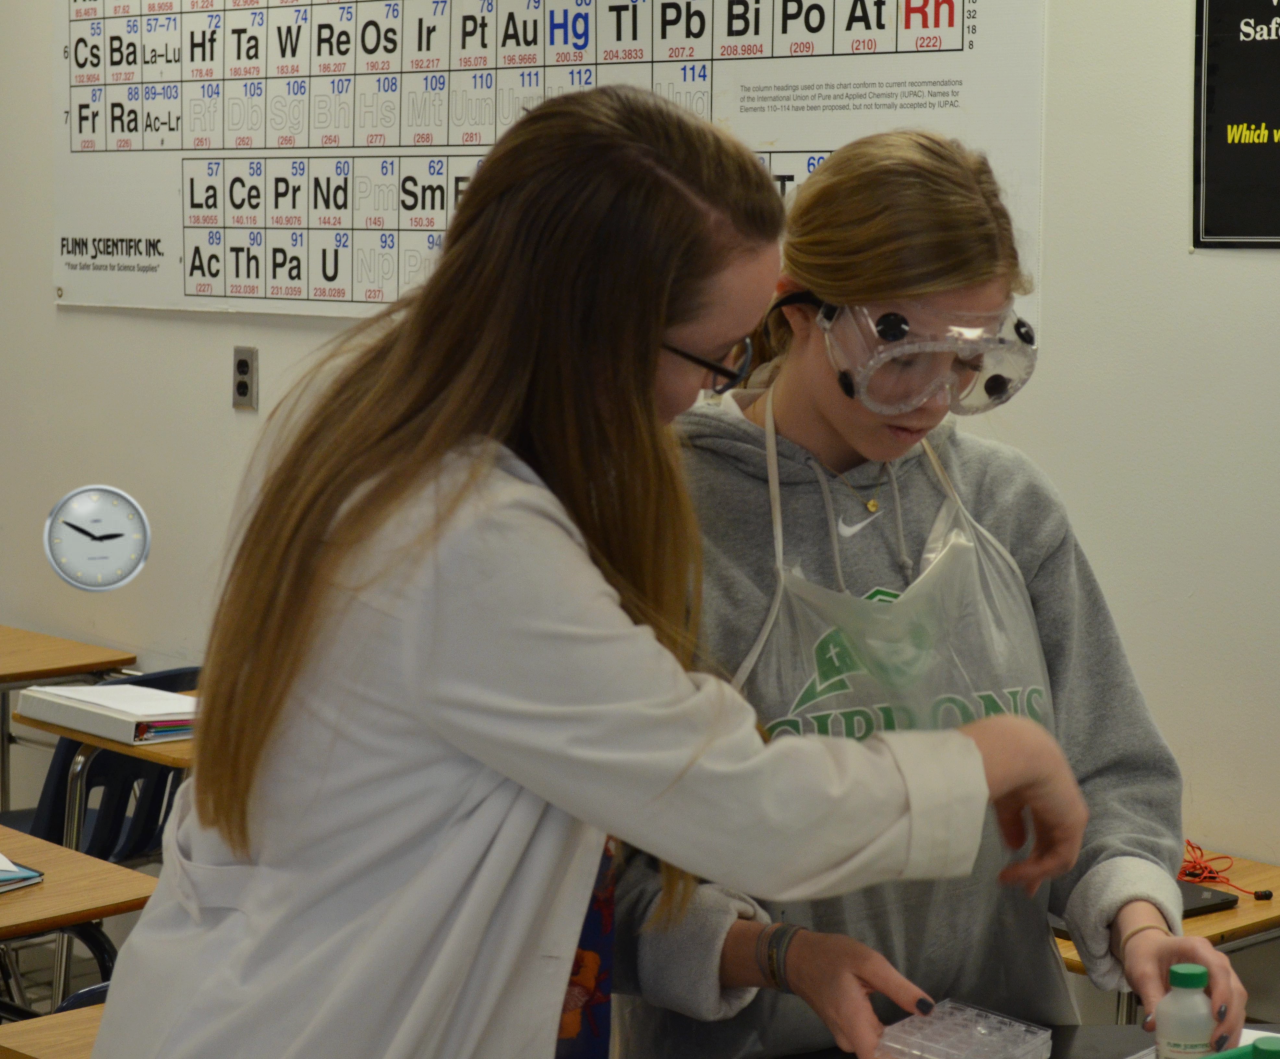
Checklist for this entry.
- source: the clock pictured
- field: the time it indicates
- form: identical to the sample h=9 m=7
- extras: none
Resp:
h=2 m=50
